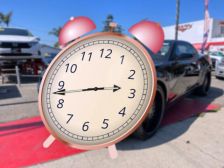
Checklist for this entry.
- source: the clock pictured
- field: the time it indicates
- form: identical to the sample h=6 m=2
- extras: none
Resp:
h=2 m=43
